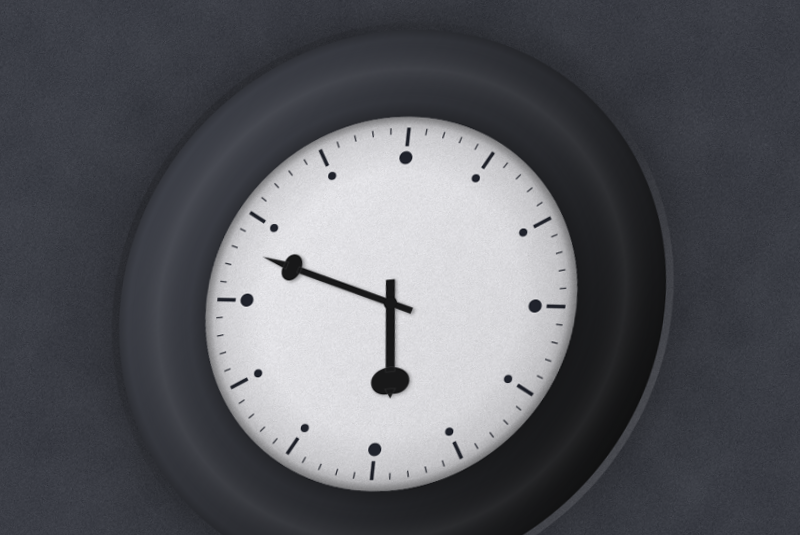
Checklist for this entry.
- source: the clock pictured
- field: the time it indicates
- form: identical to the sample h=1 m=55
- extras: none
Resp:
h=5 m=48
